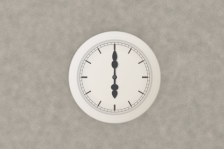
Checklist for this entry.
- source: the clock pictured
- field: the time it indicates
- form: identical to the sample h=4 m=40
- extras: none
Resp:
h=6 m=0
